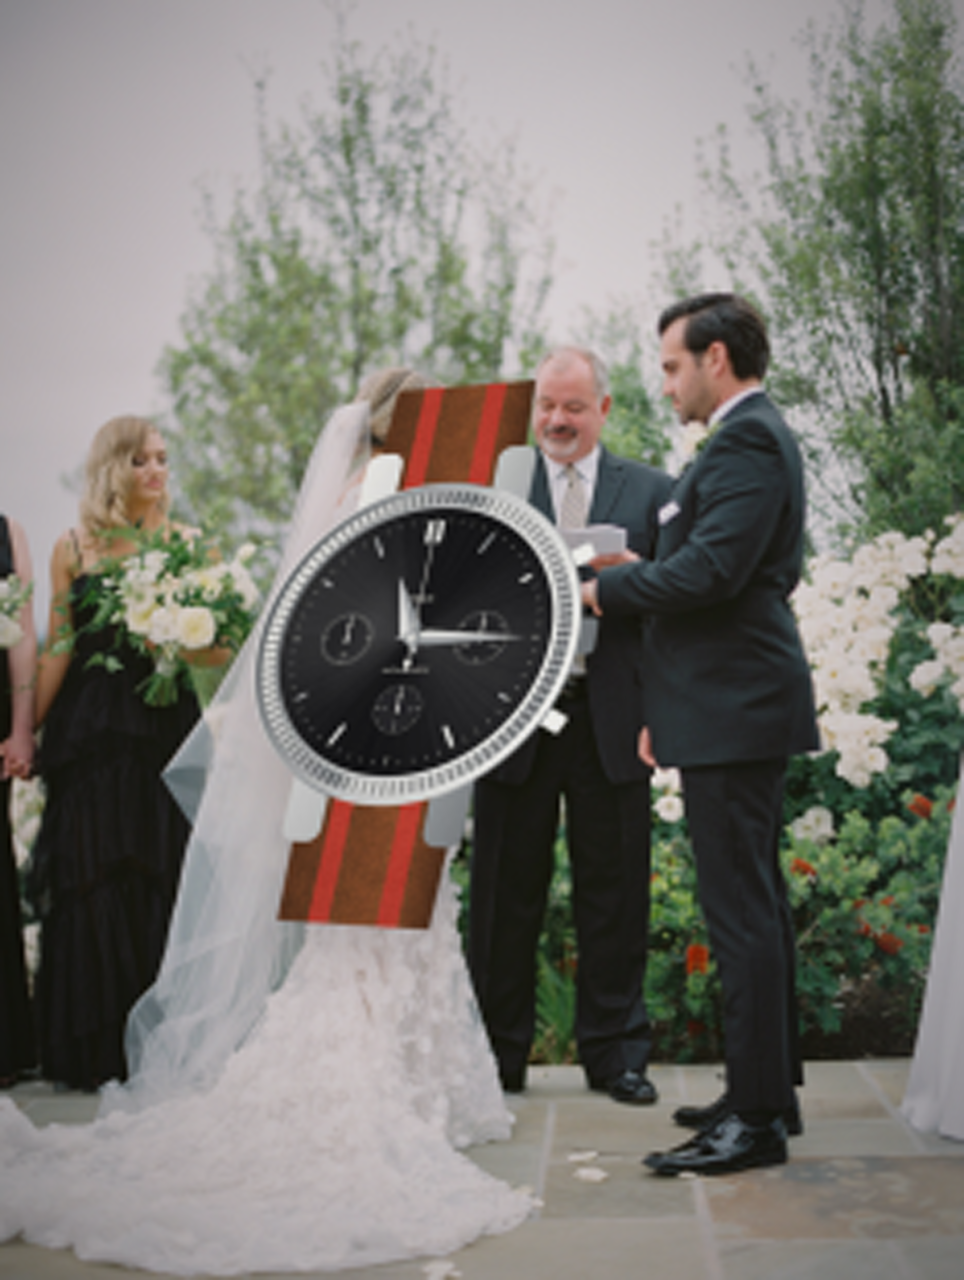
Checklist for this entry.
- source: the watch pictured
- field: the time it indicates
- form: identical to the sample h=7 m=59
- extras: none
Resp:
h=11 m=15
